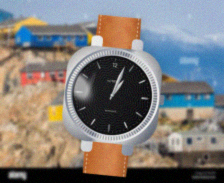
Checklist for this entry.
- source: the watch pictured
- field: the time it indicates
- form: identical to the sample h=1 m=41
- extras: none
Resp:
h=1 m=3
